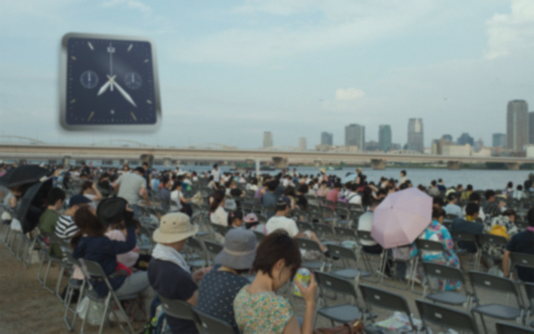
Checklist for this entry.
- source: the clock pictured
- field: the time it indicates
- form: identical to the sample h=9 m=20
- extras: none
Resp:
h=7 m=23
